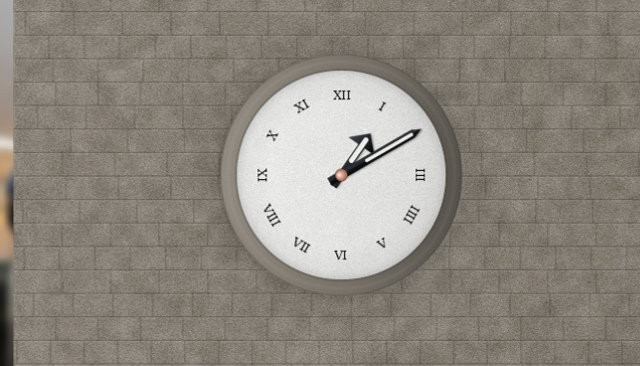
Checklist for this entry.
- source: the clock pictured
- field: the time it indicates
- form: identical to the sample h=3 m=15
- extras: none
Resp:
h=1 m=10
